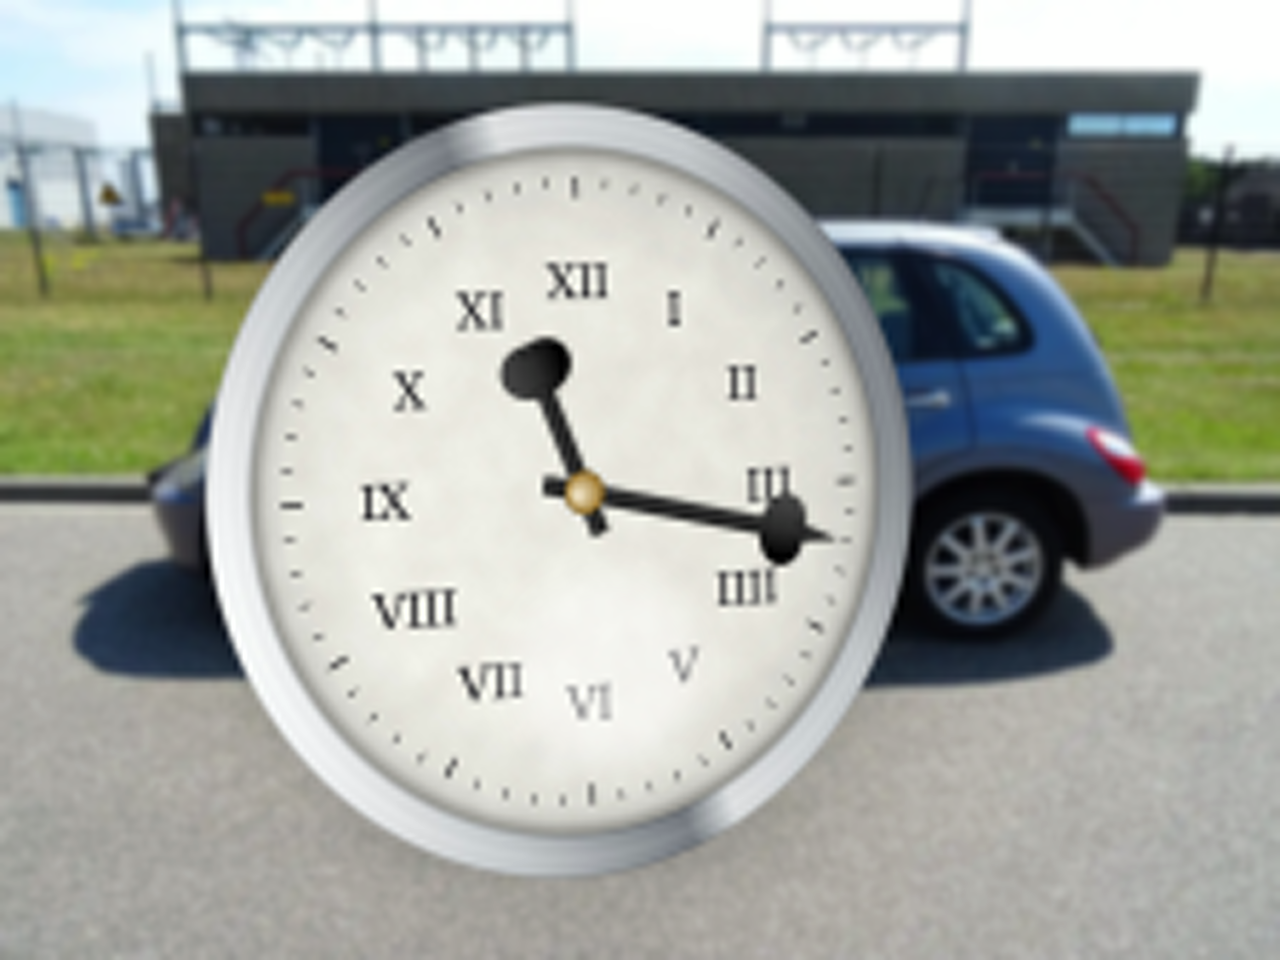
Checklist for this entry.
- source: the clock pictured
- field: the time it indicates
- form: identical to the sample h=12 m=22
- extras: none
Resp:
h=11 m=17
